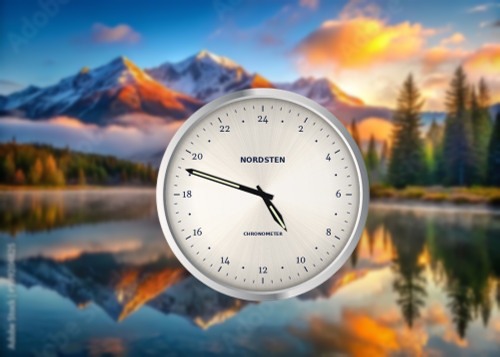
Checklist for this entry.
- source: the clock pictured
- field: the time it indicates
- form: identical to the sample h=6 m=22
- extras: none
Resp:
h=9 m=48
